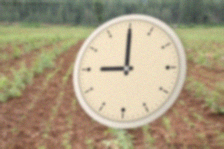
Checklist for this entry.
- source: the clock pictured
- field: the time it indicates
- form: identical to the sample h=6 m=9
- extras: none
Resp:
h=9 m=0
